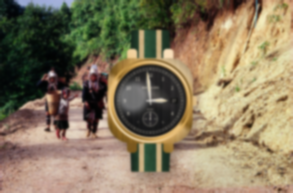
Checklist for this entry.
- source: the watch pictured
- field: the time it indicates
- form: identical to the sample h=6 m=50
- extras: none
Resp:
h=2 m=59
